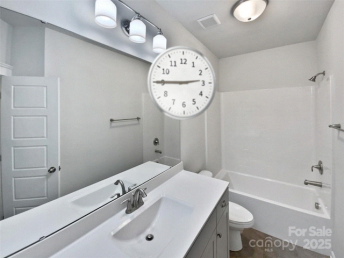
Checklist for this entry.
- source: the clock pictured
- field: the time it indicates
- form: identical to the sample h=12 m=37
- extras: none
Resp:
h=2 m=45
